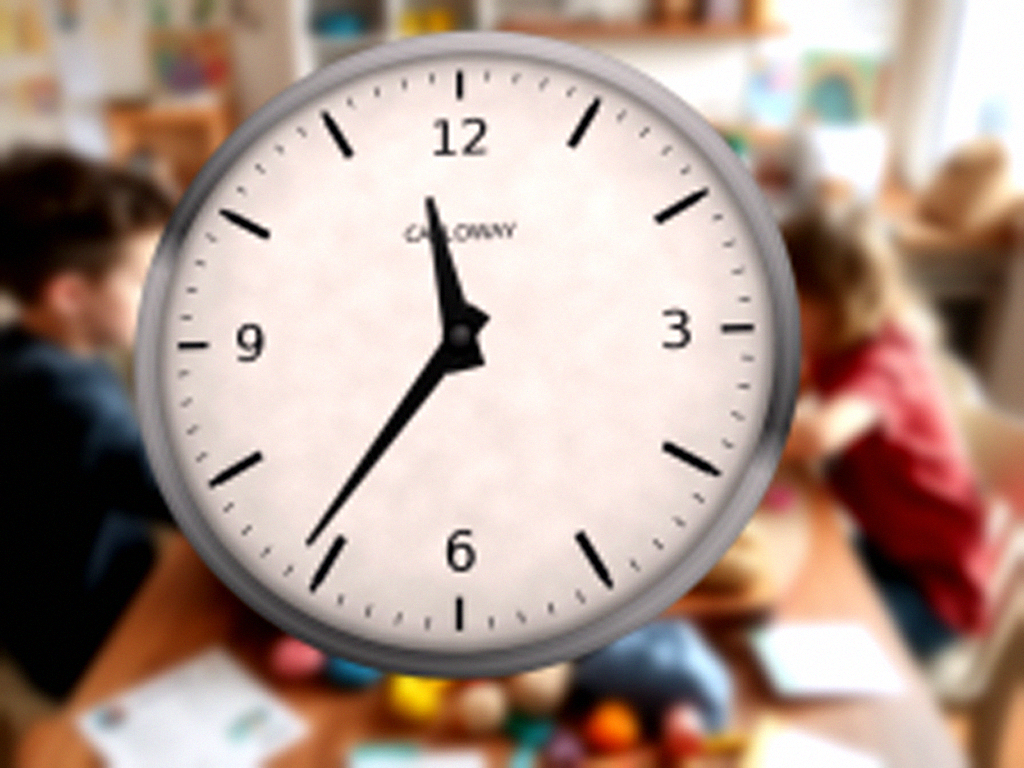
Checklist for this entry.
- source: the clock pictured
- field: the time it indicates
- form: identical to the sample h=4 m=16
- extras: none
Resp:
h=11 m=36
